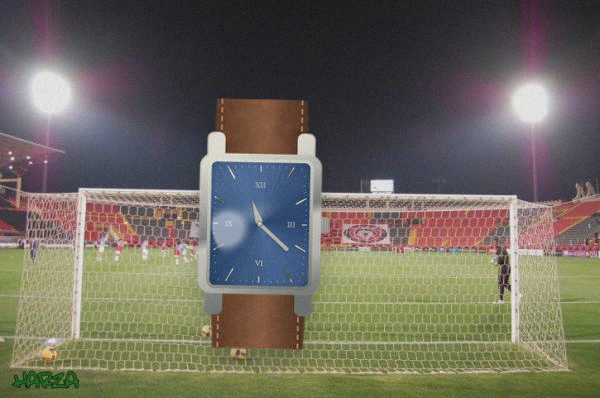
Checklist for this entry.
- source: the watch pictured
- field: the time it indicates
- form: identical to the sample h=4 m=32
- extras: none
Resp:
h=11 m=22
